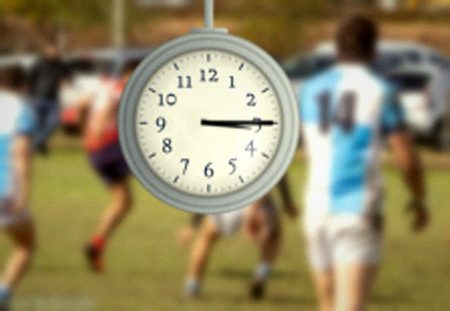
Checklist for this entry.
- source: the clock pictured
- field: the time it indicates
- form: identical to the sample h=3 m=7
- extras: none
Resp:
h=3 m=15
